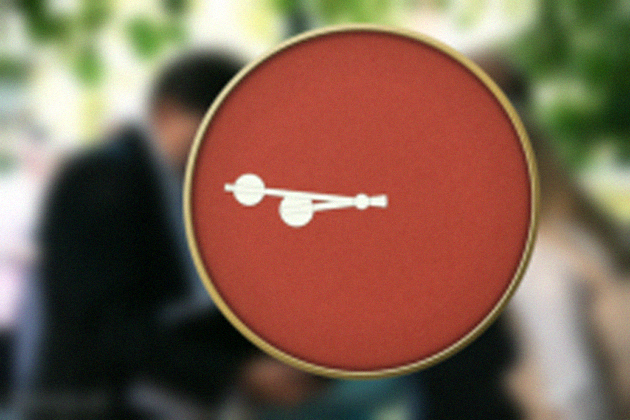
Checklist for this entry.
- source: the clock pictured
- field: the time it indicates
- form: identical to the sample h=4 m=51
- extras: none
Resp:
h=8 m=46
